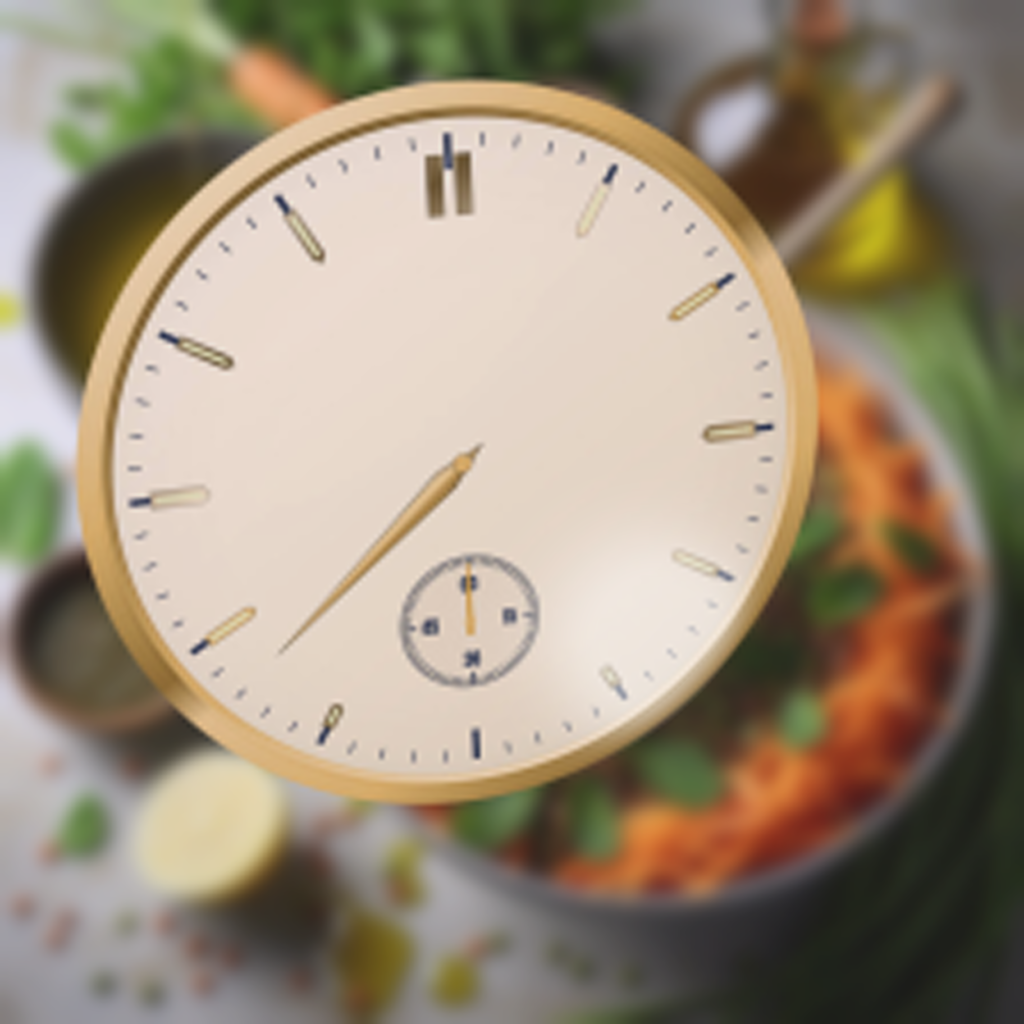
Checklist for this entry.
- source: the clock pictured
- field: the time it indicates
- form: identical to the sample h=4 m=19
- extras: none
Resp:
h=7 m=38
